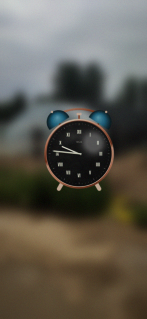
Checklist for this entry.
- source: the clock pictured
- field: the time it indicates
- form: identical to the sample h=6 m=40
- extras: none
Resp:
h=9 m=46
